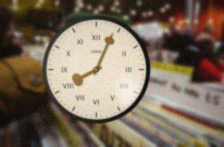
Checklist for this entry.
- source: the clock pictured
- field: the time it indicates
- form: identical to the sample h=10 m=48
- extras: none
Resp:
h=8 m=4
